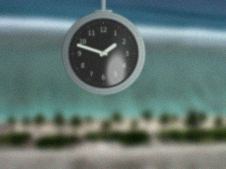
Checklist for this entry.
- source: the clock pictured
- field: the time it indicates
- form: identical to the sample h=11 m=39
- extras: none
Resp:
h=1 m=48
